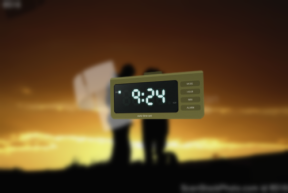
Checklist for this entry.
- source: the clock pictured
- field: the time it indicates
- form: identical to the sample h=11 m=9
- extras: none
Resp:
h=9 m=24
